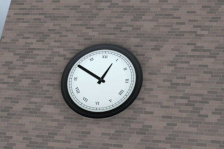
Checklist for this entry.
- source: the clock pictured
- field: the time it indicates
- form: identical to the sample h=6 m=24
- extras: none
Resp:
h=12 m=50
